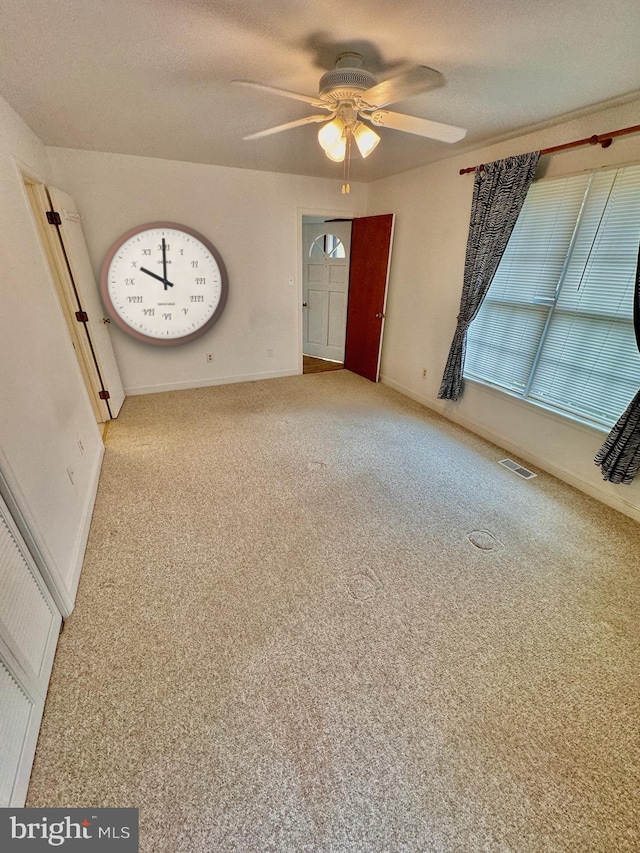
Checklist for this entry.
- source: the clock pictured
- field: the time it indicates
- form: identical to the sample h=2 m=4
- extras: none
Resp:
h=10 m=0
